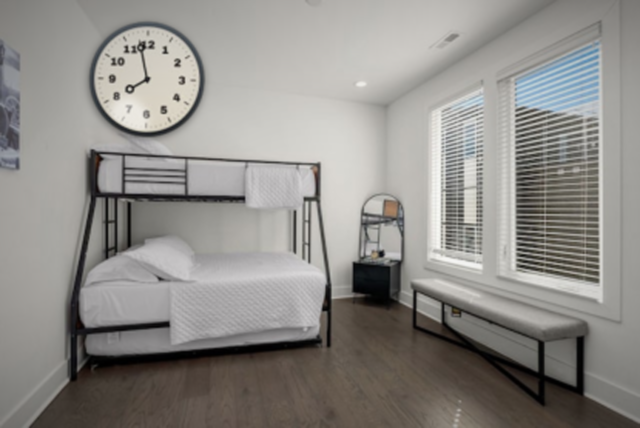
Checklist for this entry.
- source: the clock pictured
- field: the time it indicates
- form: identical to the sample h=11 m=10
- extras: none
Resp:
h=7 m=58
